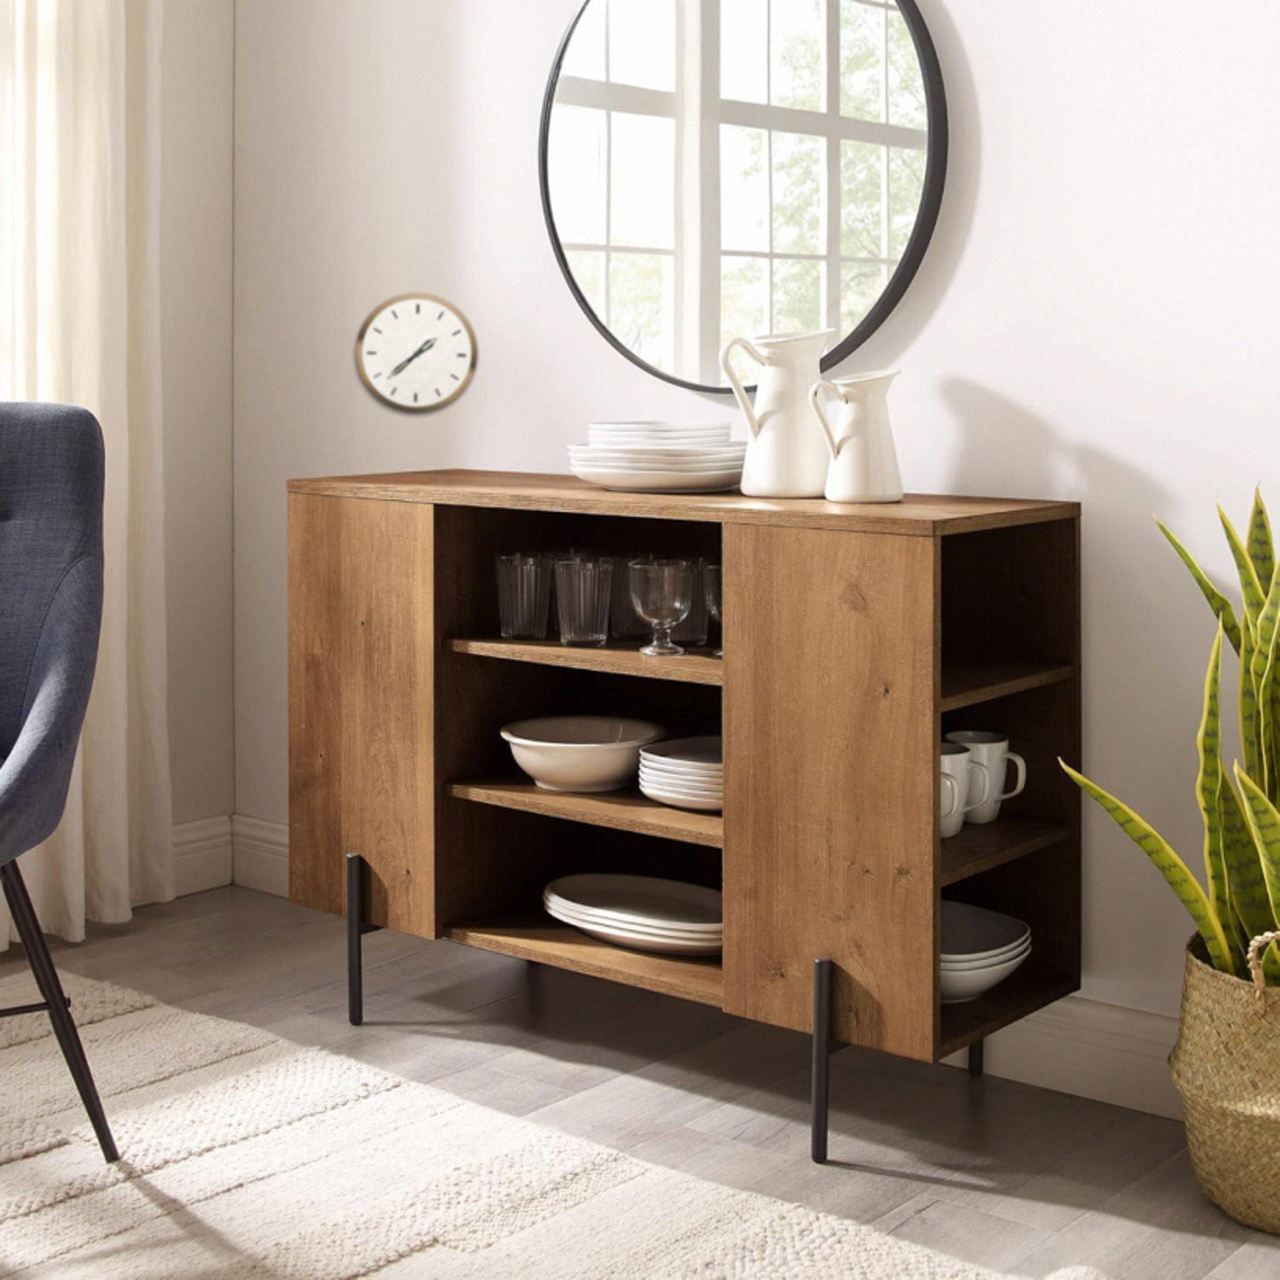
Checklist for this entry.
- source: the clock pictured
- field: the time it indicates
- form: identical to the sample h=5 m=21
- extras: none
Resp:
h=1 m=38
